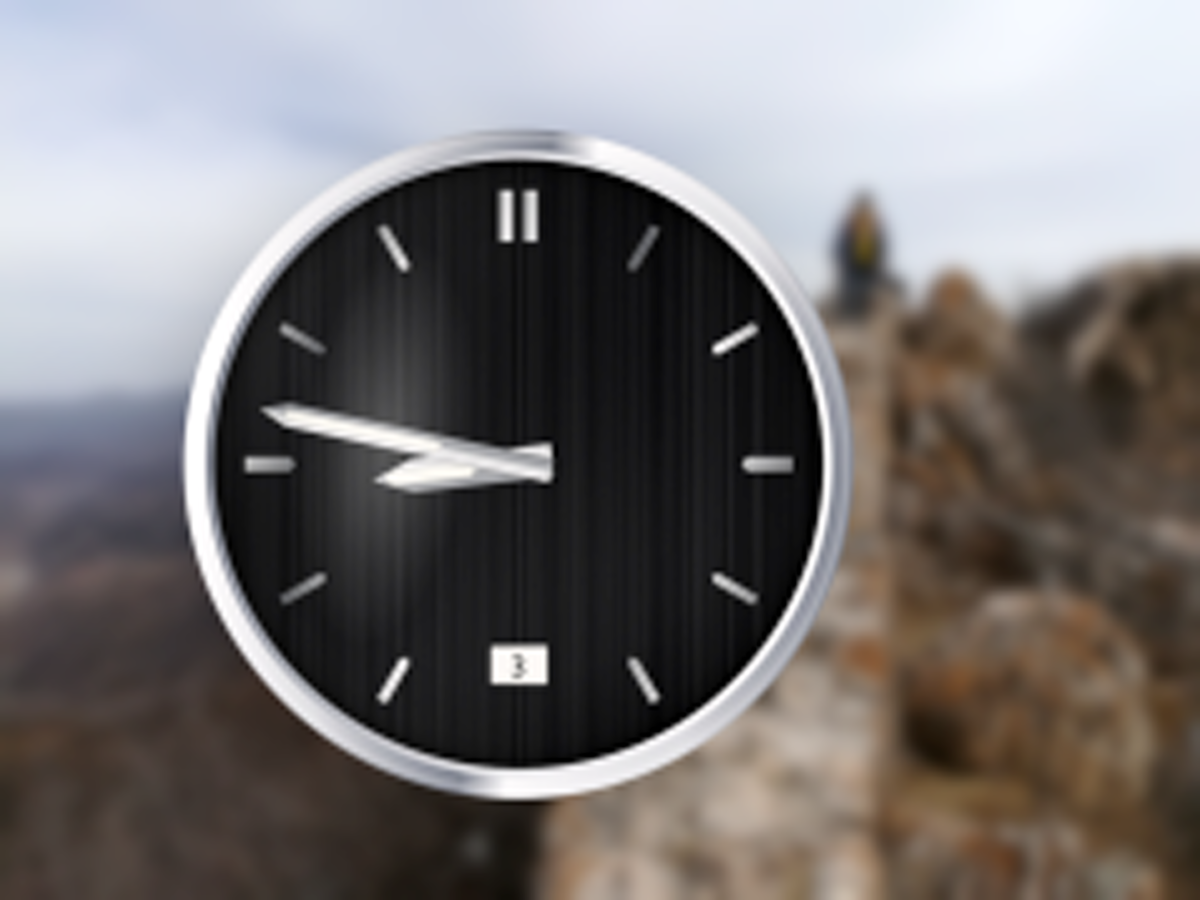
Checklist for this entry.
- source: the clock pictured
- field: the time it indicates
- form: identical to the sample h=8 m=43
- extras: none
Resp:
h=8 m=47
